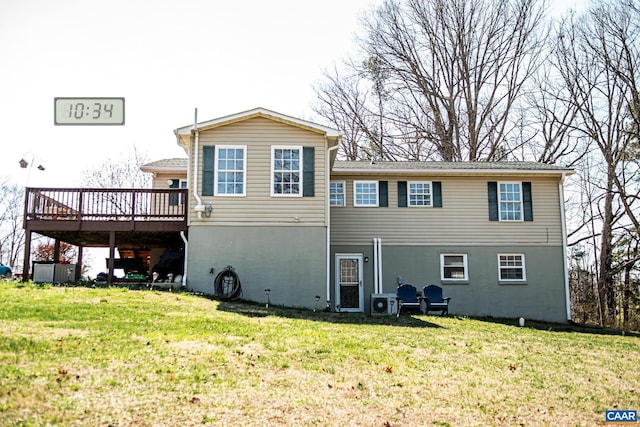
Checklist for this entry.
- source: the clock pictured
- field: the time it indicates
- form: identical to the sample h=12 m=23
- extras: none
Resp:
h=10 m=34
